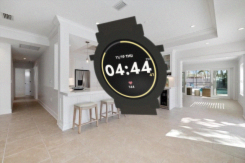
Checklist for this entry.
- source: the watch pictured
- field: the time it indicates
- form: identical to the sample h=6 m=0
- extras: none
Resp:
h=4 m=44
